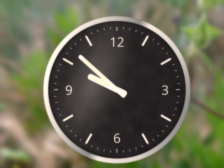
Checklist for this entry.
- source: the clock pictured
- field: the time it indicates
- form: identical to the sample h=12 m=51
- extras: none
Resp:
h=9 m=52
